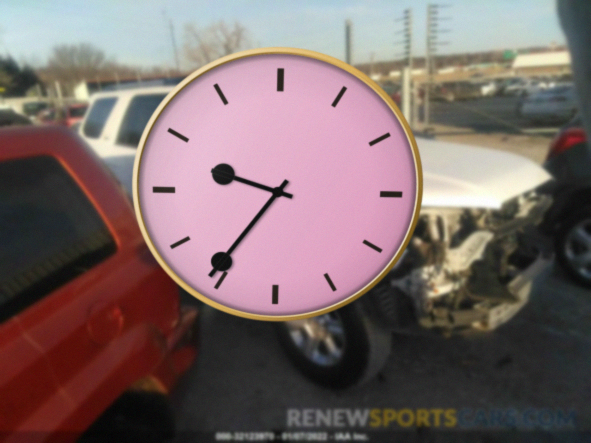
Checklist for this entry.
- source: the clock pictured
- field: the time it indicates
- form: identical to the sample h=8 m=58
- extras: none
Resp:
h=9 m=36
